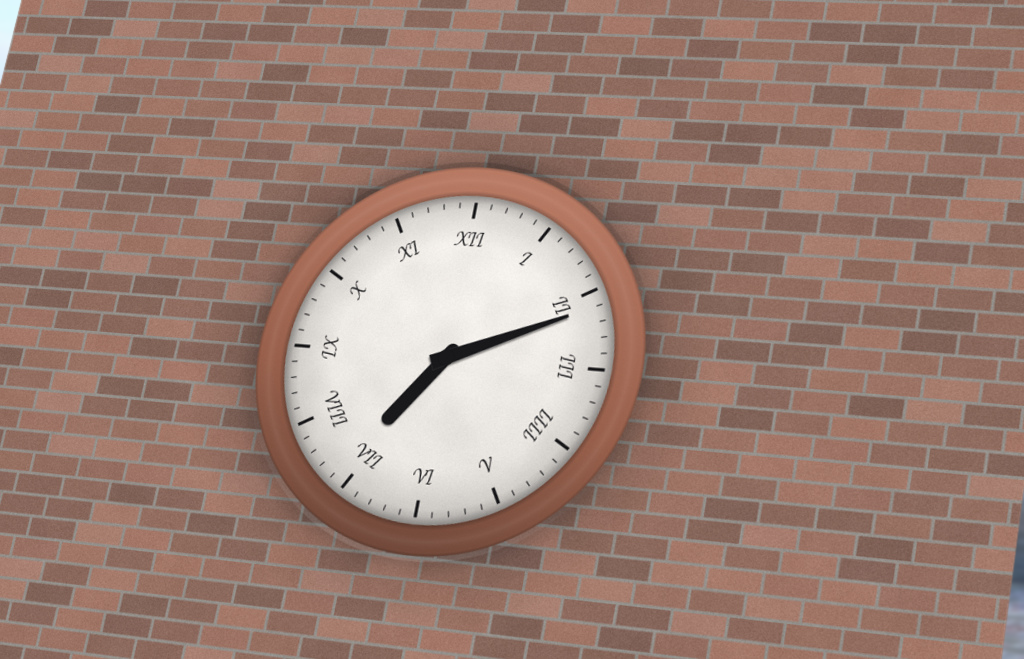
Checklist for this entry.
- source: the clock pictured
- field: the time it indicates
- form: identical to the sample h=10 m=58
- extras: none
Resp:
h=7 m=11
